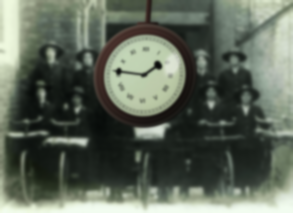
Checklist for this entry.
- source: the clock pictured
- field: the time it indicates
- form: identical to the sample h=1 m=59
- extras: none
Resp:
h=1 m=46
